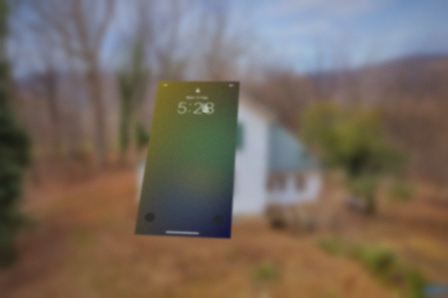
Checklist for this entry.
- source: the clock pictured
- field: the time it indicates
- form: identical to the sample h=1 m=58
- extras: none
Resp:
h=5 m=28
